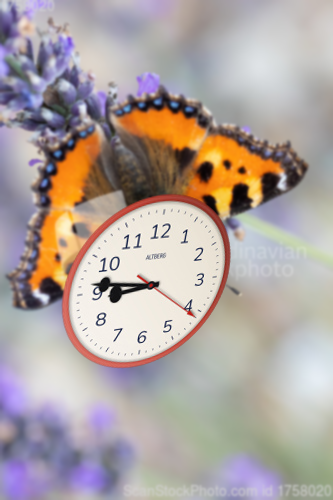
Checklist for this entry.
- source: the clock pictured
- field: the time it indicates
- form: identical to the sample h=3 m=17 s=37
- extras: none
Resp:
h=8 m=46 s=21
